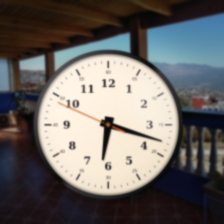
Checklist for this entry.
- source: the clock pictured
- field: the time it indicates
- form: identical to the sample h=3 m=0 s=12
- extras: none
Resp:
h=6 m=17 s=49
